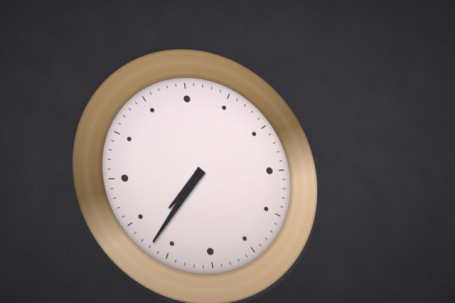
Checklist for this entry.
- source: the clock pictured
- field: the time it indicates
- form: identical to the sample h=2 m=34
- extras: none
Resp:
h=7 m=37
